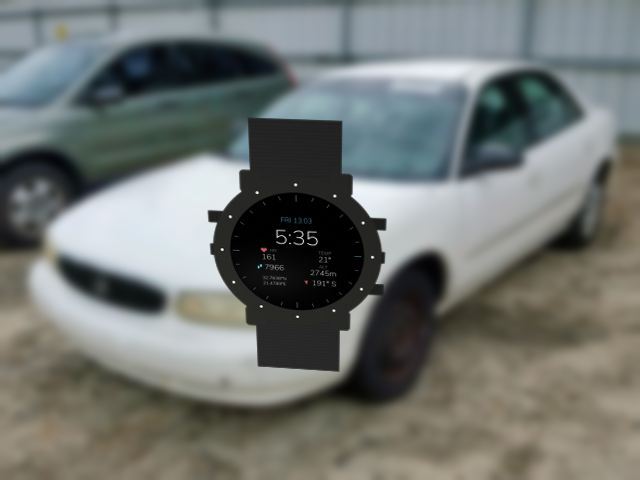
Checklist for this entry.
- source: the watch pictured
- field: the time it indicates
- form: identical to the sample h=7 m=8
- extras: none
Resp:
h=5 m=35
